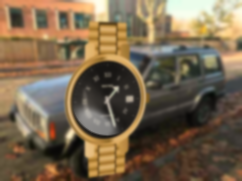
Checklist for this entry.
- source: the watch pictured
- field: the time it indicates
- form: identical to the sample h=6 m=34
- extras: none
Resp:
h=1 m=27
